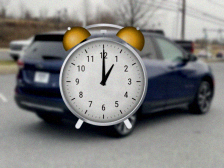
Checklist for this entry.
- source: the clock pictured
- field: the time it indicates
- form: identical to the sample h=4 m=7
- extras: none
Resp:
h=1 m=0
